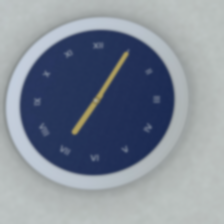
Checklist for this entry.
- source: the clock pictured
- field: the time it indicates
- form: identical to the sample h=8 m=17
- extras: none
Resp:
h=7 m=5
